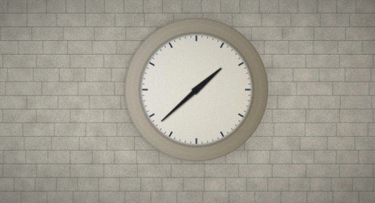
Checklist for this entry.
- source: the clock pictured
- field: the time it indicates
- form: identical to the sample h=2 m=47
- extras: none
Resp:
h=1 m=38
